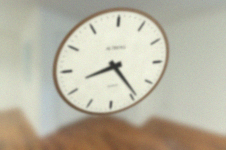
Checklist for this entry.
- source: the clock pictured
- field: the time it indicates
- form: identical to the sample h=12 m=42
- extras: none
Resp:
h=8 m=24
